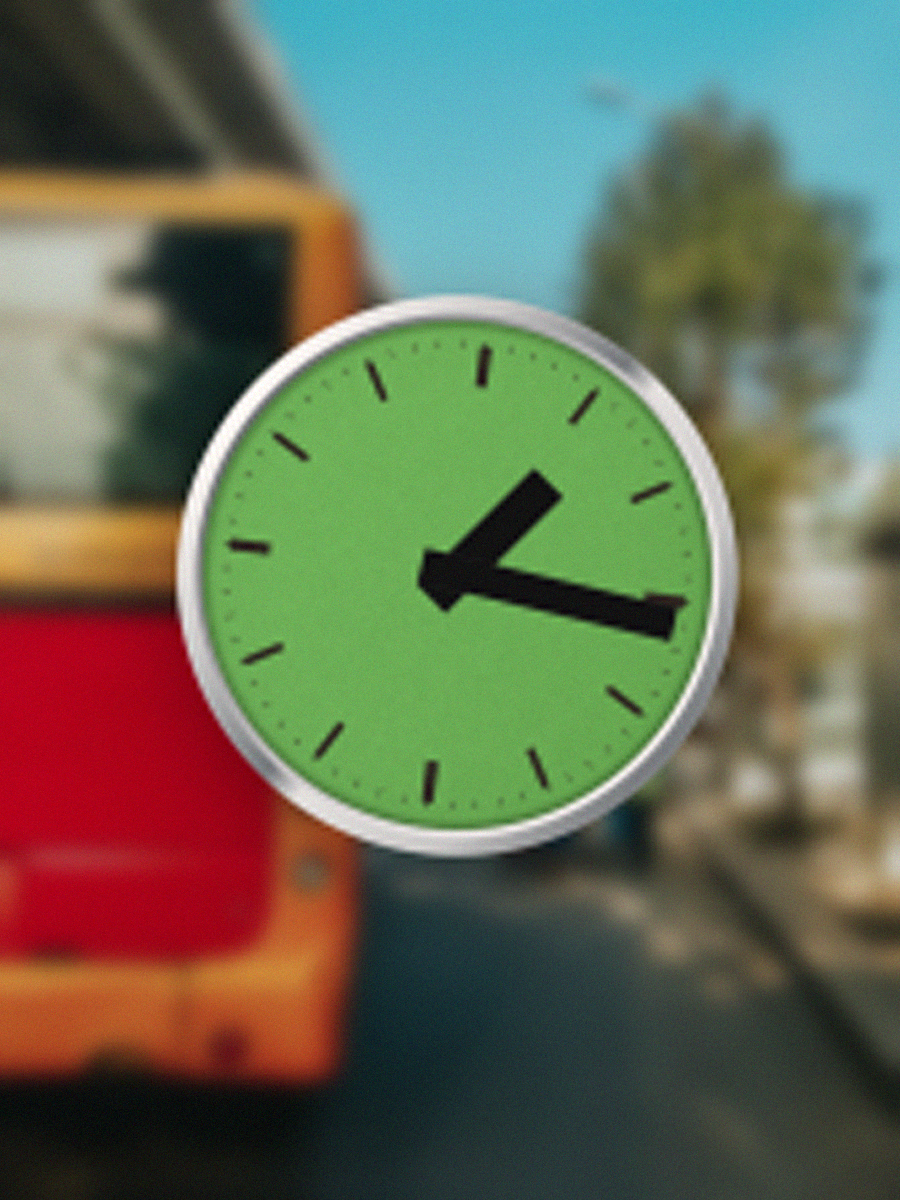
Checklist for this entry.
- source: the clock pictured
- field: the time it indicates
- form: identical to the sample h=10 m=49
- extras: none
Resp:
h=1 m=16
